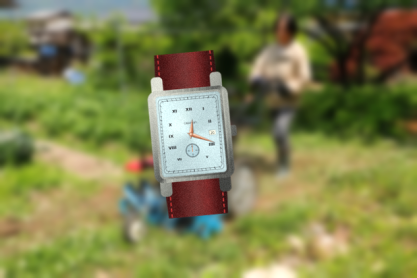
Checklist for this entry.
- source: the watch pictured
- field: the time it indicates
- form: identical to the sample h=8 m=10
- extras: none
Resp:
h=12 m=19
